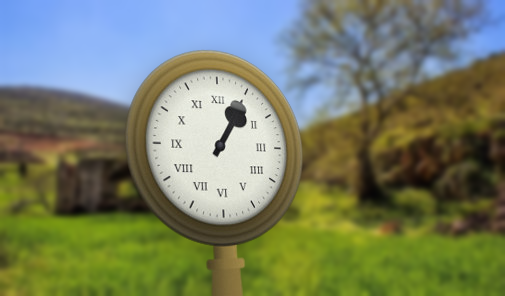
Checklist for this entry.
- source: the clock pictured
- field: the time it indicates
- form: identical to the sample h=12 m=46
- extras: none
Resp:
h=1 m=5
